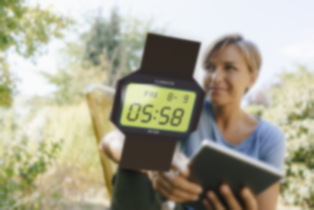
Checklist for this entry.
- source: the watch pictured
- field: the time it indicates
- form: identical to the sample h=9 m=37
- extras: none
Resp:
h=5 m=58
